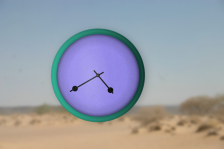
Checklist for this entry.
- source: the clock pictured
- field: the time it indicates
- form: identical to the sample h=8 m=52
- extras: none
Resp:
h=4 m=40
